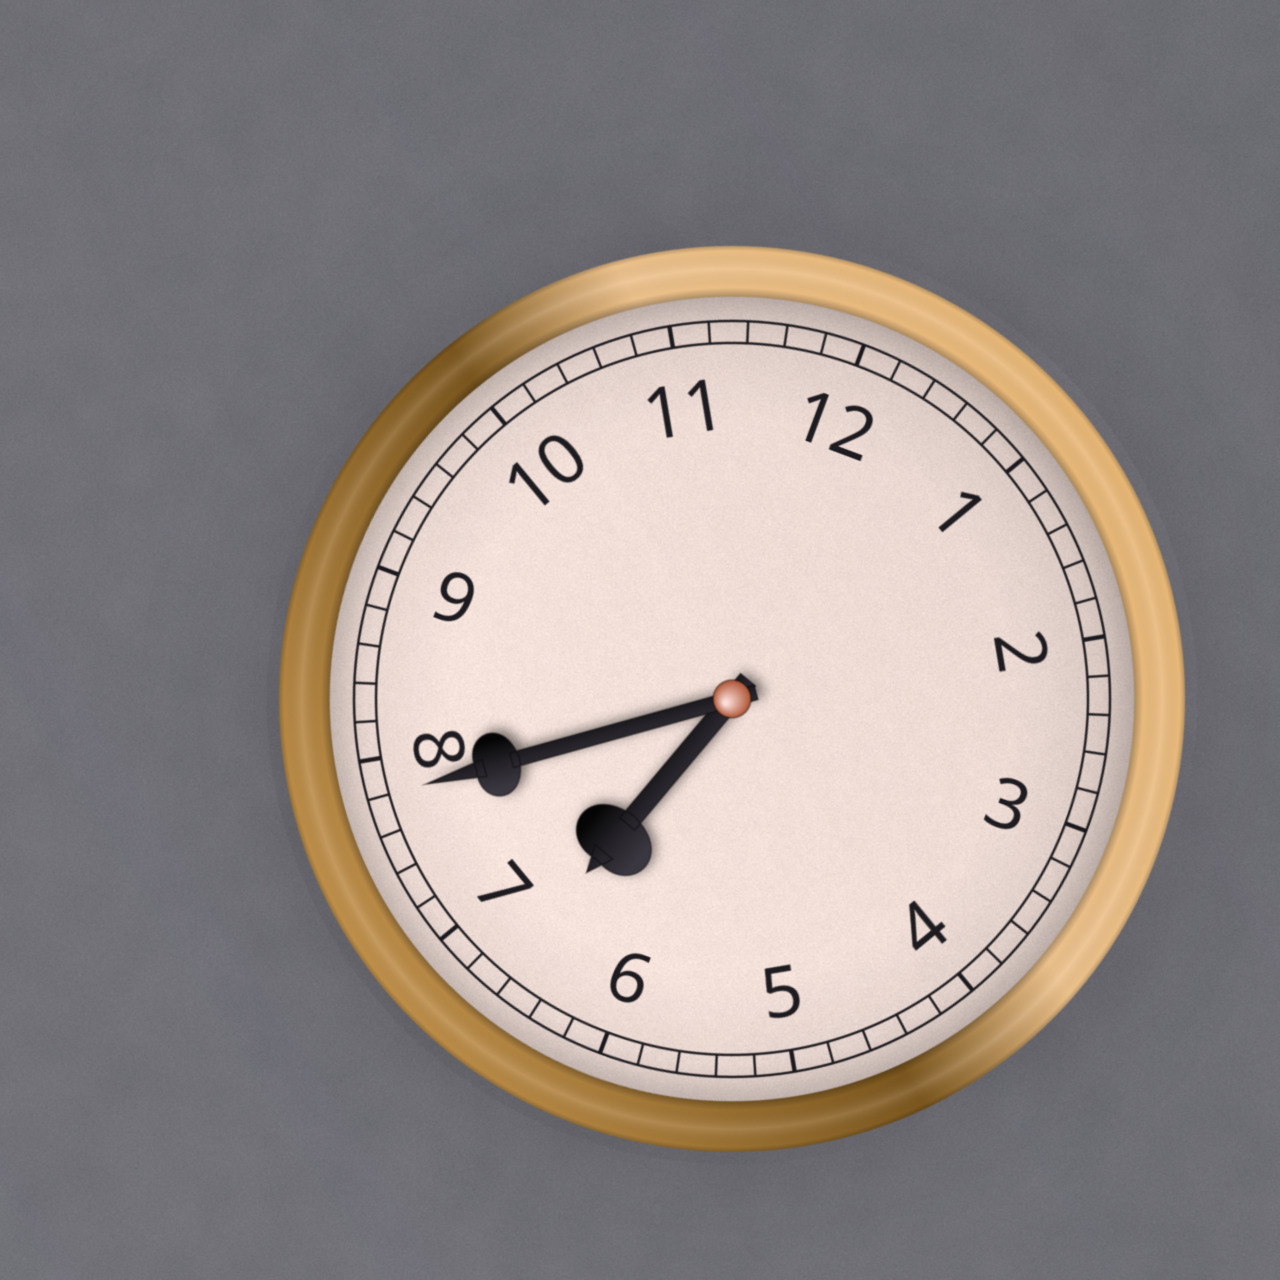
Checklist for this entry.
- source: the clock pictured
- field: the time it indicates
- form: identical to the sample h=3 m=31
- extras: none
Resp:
h=6 m=39
